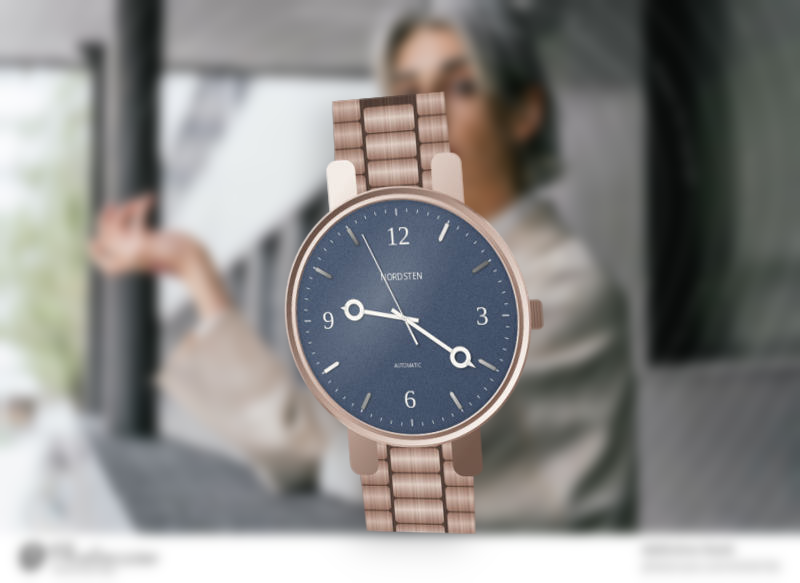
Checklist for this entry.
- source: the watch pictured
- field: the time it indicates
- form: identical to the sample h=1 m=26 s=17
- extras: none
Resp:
h=9 m=20 s=56
